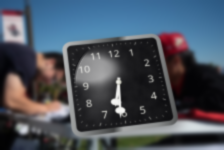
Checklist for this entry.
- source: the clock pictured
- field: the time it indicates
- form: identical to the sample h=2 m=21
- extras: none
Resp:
h=6 m=31
